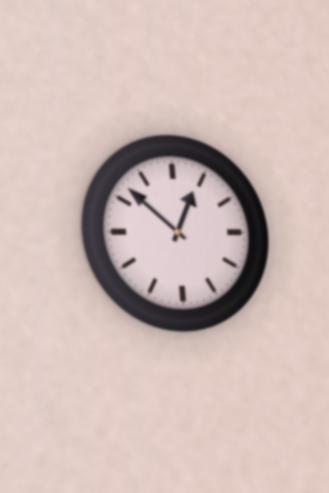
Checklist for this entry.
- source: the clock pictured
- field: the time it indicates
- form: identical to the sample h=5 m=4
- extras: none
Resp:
h=12 m=52
